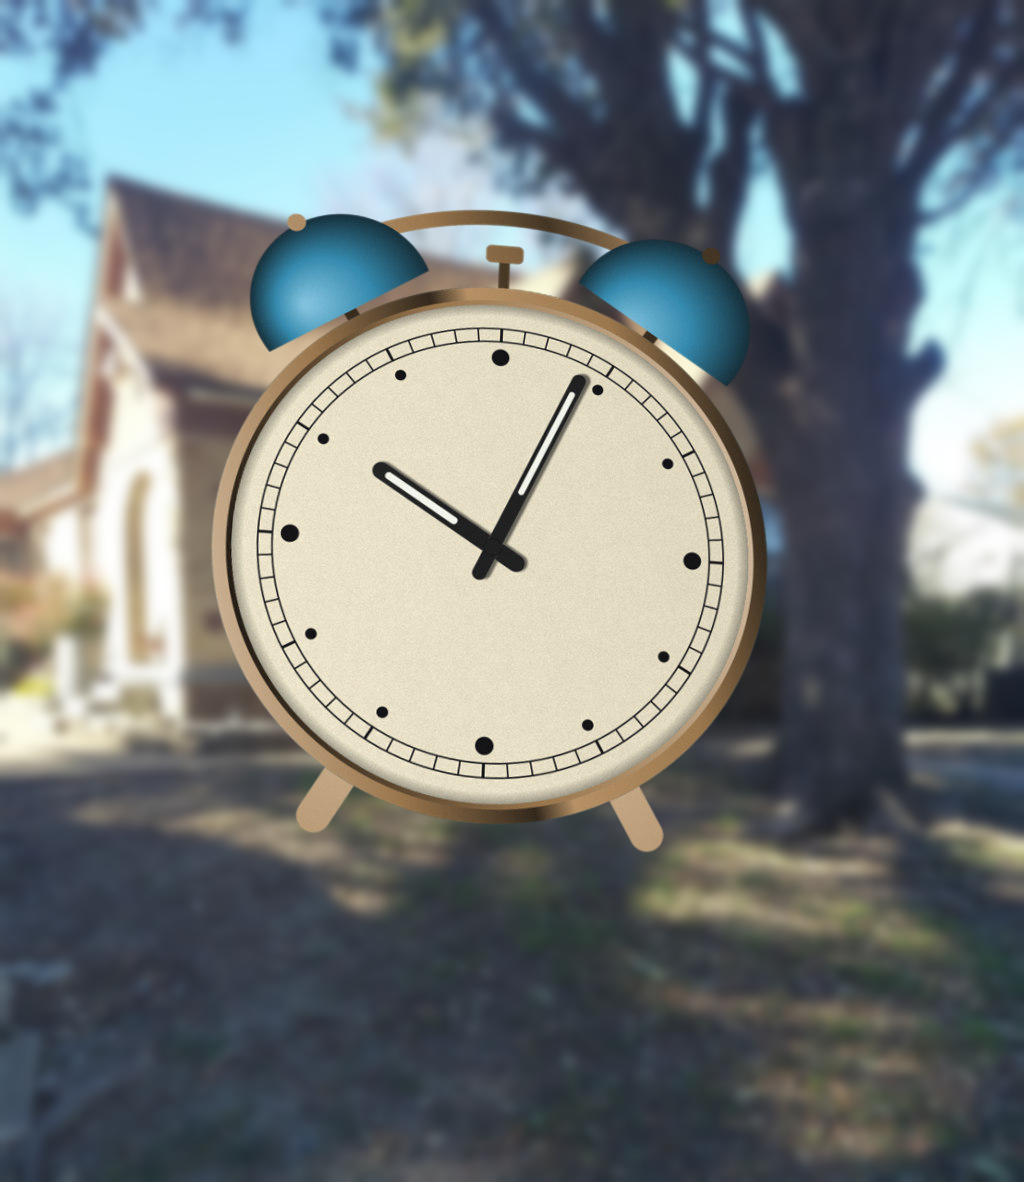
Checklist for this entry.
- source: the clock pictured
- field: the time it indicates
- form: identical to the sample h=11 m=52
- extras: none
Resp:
h=10 m=4
